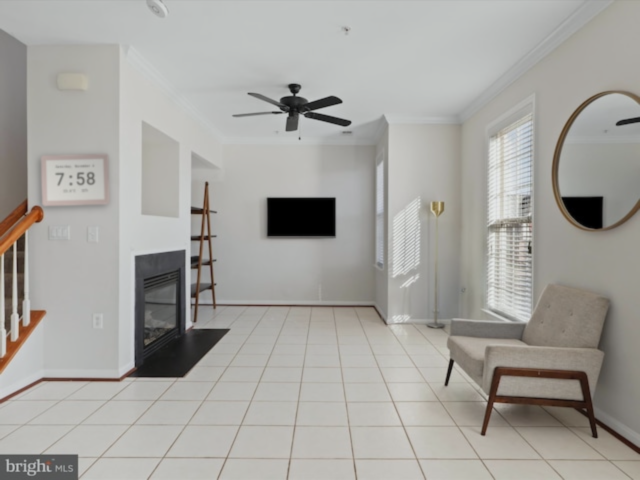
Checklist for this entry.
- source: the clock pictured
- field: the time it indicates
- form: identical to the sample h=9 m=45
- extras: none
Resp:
h=7 m=58
